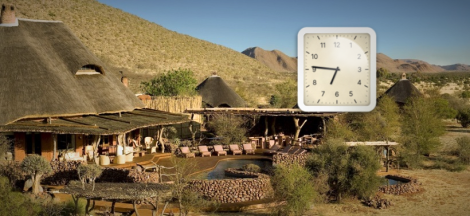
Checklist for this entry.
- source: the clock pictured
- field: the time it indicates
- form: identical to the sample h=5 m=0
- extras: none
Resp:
h=6 m=46
